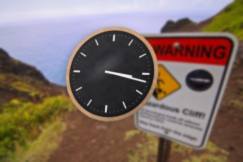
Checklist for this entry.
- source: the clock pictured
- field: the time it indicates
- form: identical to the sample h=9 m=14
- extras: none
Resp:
h=3 m=17
